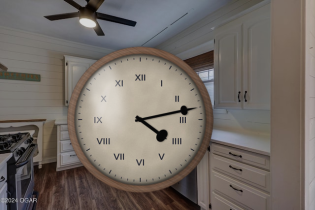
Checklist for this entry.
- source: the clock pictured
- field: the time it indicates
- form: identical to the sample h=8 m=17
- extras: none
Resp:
h=4 m=13
